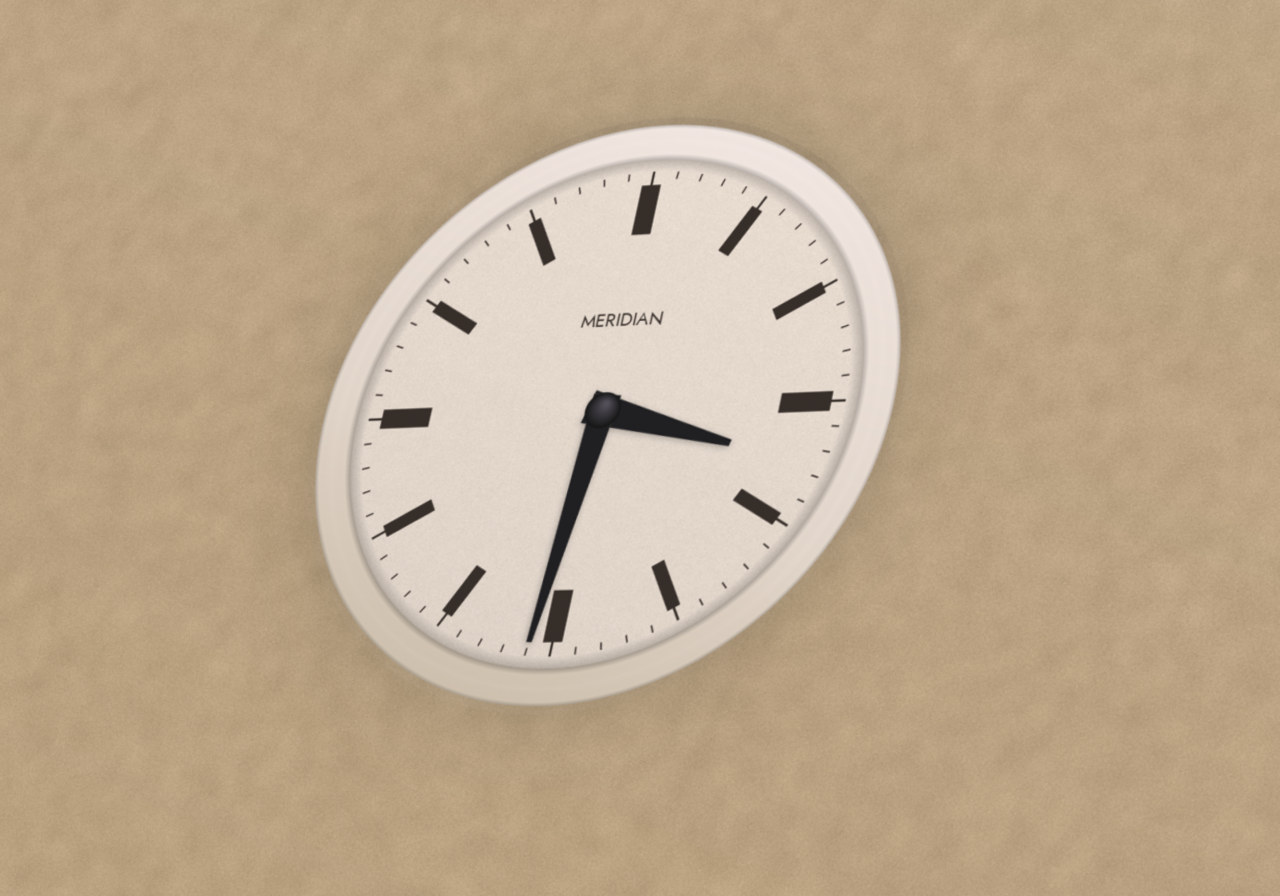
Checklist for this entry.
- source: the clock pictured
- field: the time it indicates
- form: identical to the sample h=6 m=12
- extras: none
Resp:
h=3 m=31
